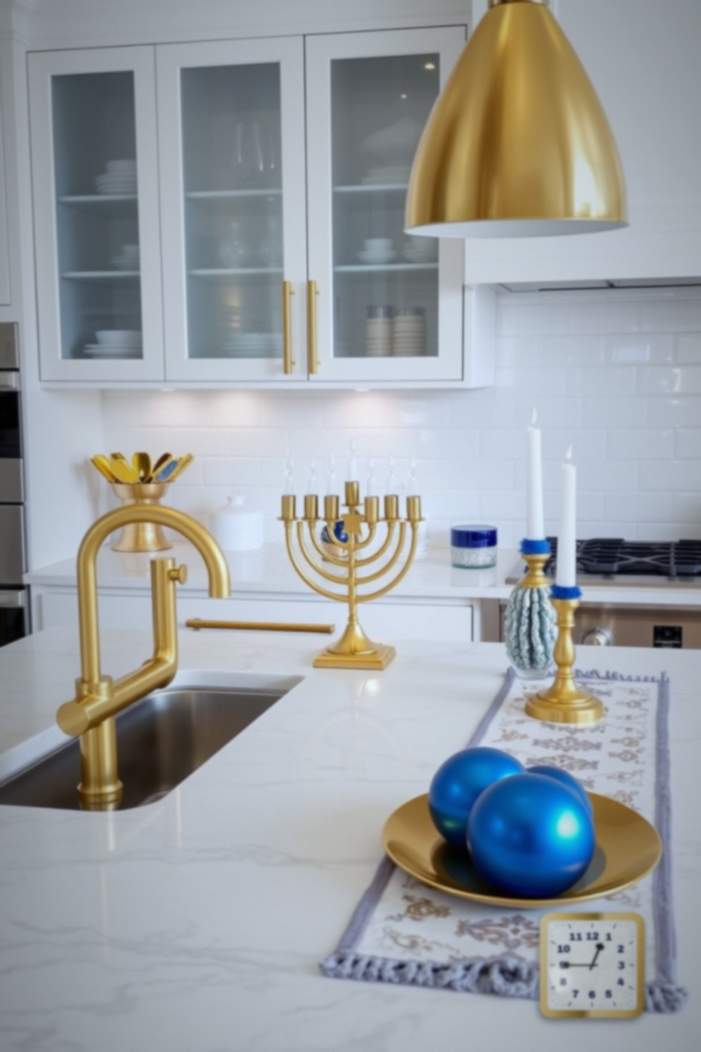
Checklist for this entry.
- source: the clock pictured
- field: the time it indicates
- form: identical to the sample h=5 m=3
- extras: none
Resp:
h=12 m=45
